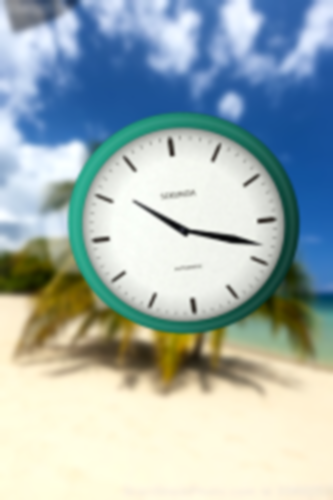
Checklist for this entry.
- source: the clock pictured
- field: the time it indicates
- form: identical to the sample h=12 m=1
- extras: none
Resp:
h=10 m=18
